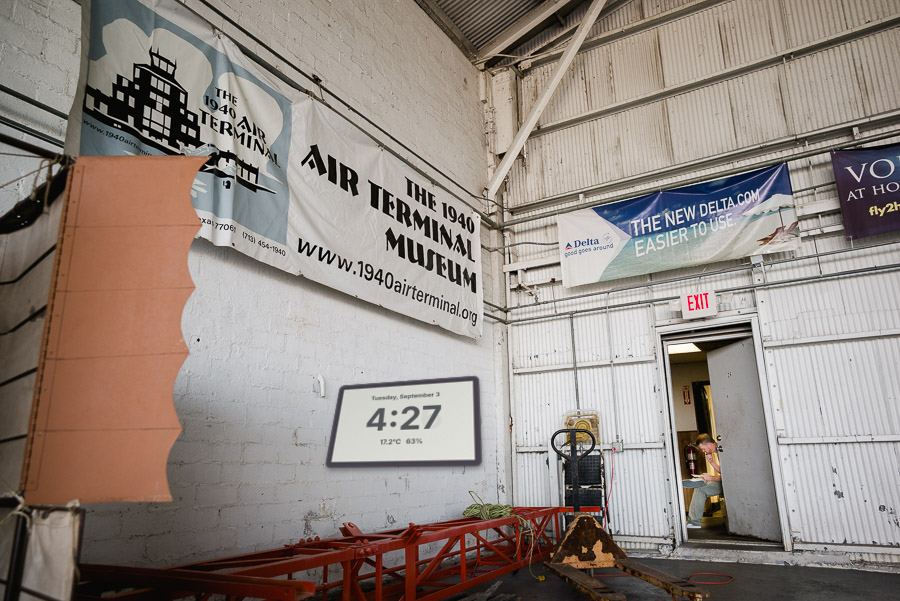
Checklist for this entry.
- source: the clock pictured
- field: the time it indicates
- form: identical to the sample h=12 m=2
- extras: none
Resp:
h=4 m=27
